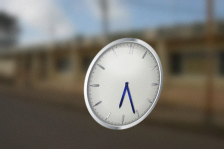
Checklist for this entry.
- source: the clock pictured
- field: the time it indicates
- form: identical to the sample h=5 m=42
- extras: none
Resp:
h=6 m=26
